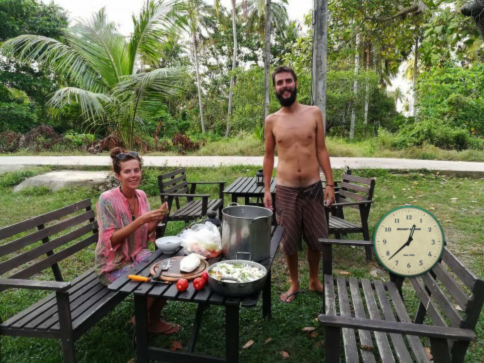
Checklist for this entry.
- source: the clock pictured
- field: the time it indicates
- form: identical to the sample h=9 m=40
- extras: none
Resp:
h=12 m=38
